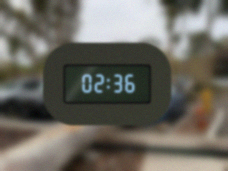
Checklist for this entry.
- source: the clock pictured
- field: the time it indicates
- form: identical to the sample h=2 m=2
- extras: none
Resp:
h=2 m=36
